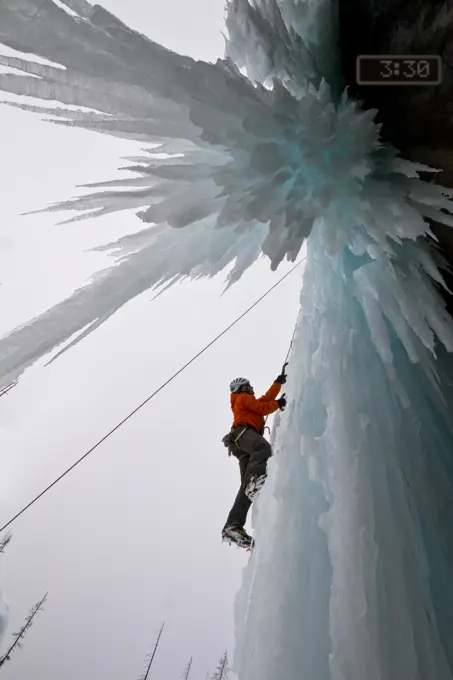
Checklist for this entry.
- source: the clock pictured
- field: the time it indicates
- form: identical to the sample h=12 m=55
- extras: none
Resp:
h=3 m=30
